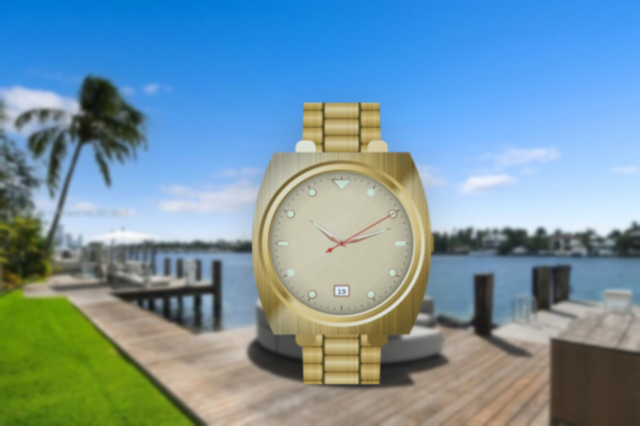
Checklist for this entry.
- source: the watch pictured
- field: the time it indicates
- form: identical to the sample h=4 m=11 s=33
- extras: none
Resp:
h=10 m=12 s=10
